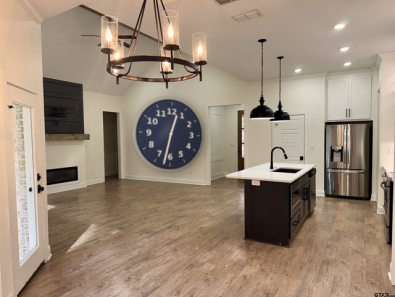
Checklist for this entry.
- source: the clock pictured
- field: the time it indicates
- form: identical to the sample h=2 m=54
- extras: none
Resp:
h=12 m=32
